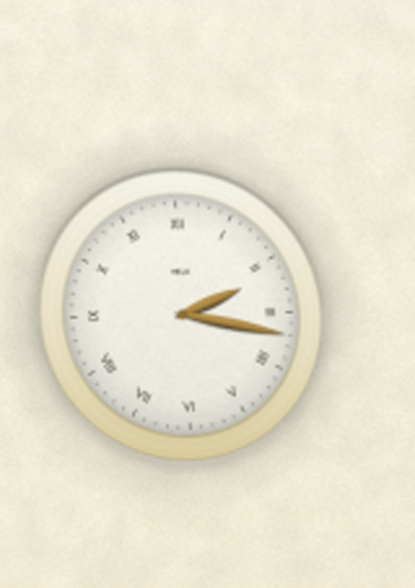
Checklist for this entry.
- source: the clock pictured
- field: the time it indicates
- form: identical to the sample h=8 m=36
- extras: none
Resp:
h=2 m=17
